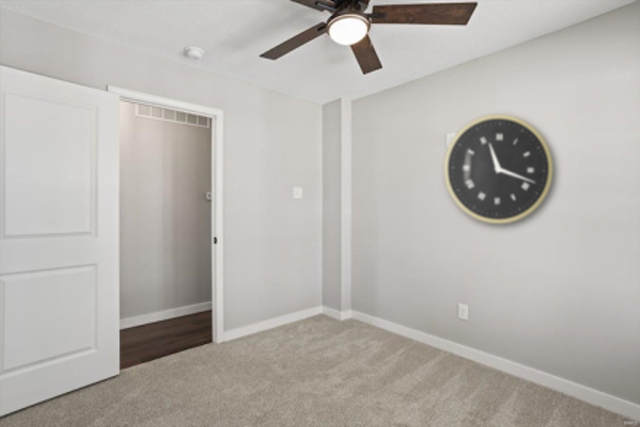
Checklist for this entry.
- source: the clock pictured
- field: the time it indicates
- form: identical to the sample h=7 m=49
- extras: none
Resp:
h=11 m=18
